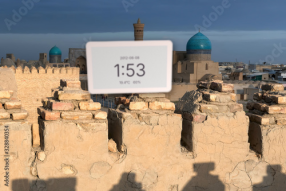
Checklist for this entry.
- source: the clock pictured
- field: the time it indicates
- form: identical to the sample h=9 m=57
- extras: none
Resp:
h=1 m=53
